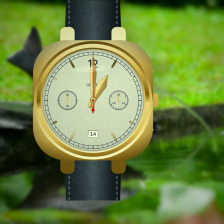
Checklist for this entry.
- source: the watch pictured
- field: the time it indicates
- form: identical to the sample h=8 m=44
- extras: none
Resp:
h=1 m=0
